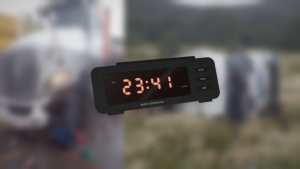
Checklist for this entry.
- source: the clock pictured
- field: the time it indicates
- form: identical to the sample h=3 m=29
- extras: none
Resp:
h=23 m=41
